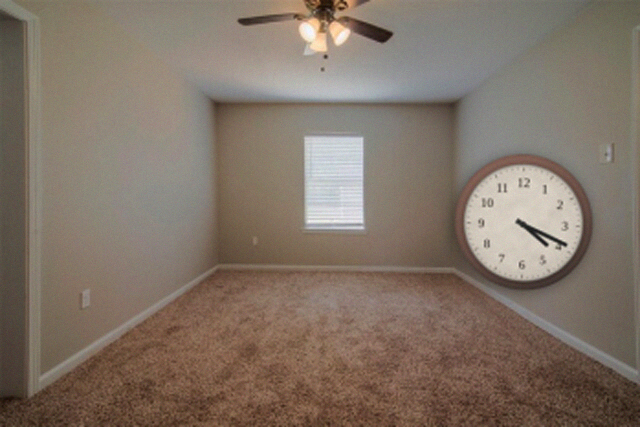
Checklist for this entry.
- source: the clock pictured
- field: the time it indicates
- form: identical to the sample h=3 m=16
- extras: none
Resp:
h=4 m=19
